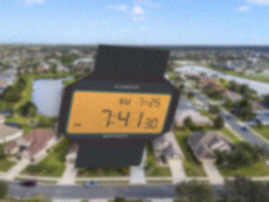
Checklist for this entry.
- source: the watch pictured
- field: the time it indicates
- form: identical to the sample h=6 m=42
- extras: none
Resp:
h=7 m=41
